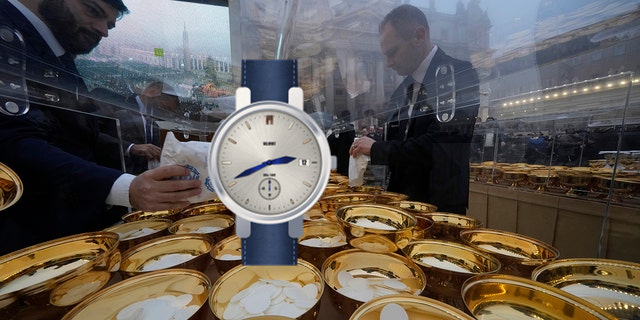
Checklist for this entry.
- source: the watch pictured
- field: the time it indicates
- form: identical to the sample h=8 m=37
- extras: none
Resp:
h=2 m=41
